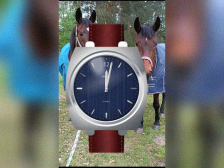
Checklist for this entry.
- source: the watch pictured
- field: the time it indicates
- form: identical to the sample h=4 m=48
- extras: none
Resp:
h=12 m=2
